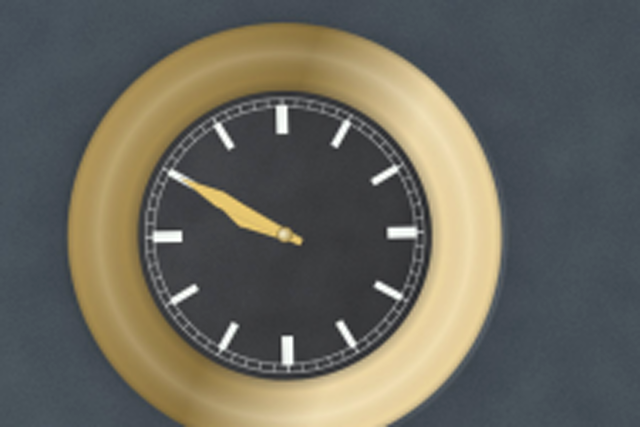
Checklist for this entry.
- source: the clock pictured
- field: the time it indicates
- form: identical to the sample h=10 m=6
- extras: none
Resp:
h=9 m=50
